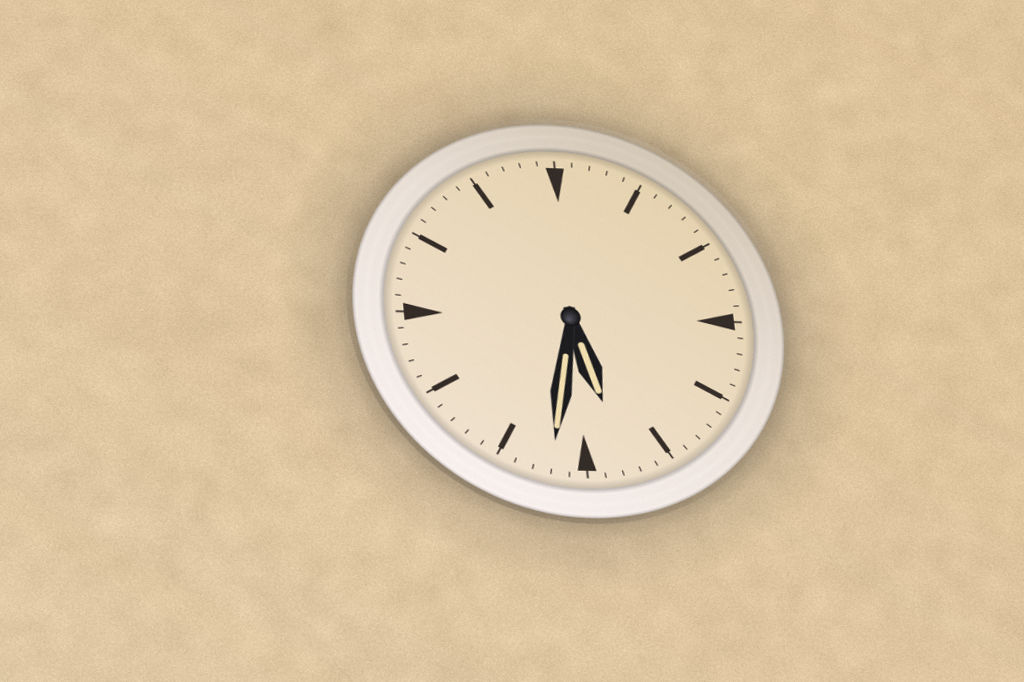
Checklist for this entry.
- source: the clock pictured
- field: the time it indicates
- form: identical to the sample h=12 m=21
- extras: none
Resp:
h=5 m=32
